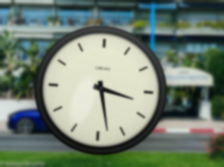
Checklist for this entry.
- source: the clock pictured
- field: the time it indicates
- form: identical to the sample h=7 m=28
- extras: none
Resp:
h=3 m=28
